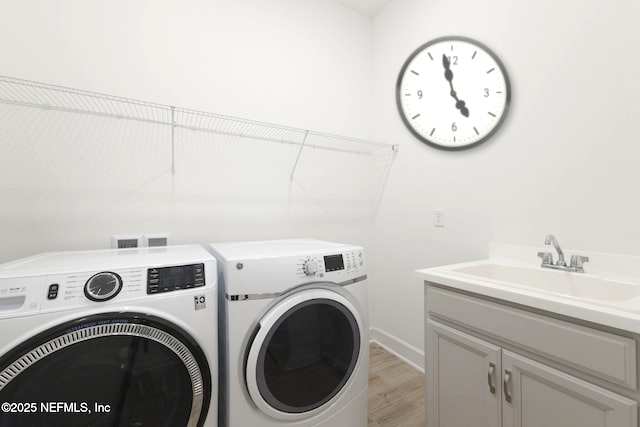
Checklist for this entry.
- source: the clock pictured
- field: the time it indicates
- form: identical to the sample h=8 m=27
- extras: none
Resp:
h=4 m=58
